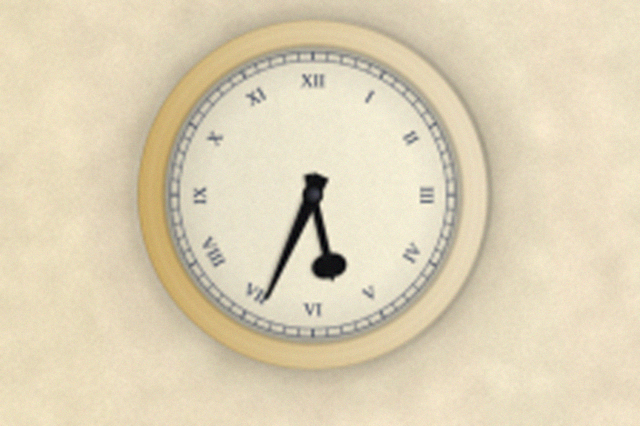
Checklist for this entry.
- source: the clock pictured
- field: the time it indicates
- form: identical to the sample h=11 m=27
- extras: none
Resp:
h=5 m=34
